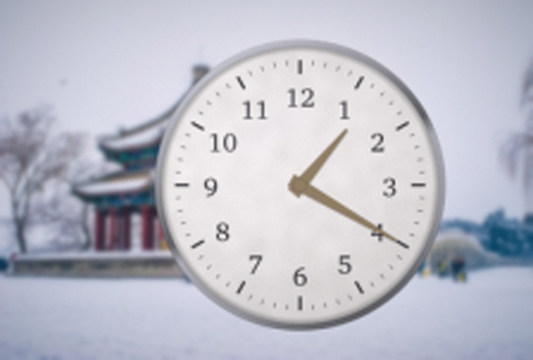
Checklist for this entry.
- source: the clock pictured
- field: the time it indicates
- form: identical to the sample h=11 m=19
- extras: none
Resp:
h=1 m=20
